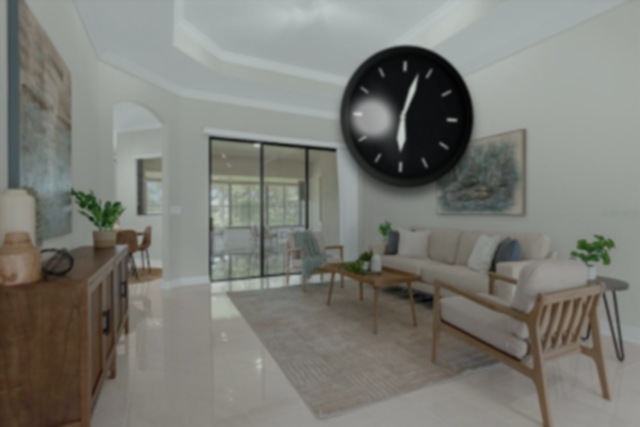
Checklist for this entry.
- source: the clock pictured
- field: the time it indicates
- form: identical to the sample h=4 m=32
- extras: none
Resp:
h=6 m=3
